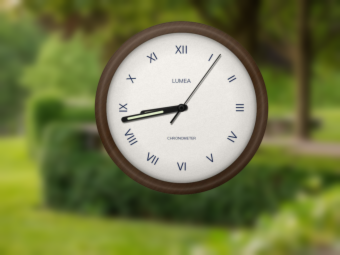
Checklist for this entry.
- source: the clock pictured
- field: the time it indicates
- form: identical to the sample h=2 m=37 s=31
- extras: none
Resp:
h=8 m=43 s=6
